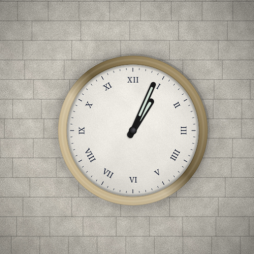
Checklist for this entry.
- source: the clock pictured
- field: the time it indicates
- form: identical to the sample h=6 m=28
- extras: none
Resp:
h=1 m=4
